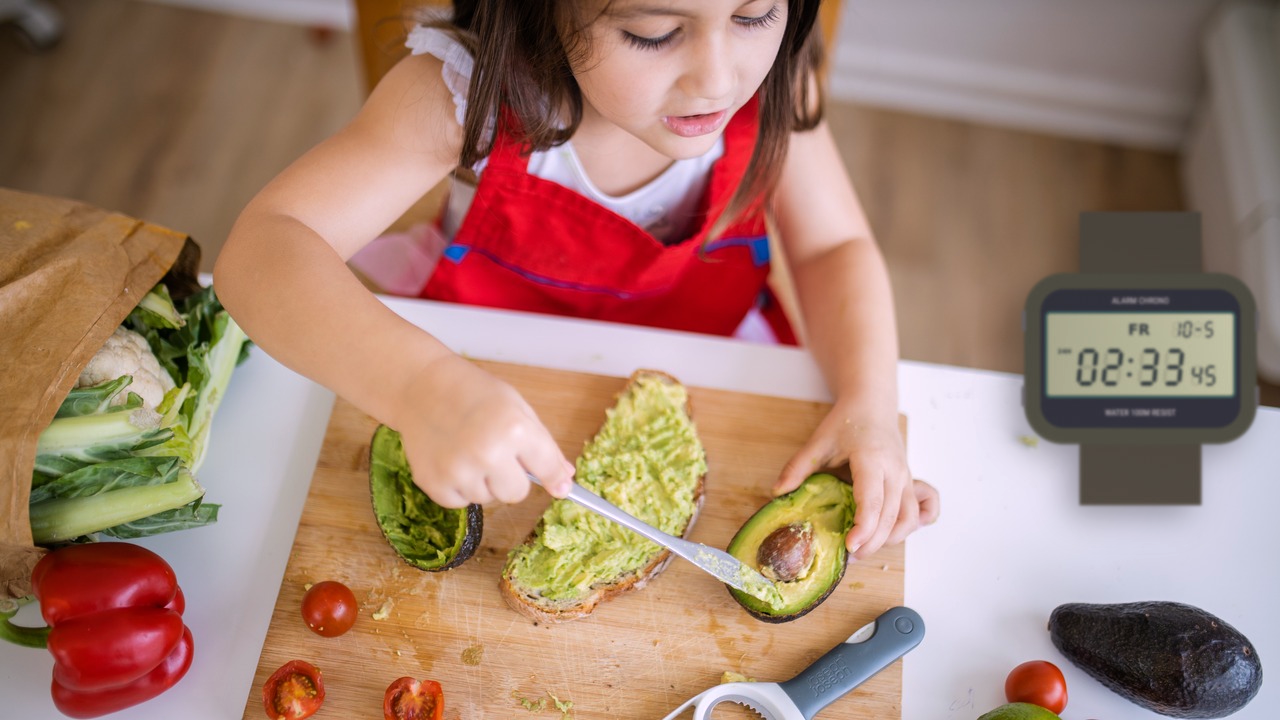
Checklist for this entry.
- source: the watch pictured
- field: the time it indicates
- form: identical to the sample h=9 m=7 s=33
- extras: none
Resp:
h=2 m=33 s=45
